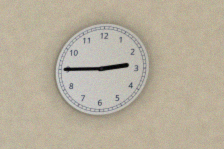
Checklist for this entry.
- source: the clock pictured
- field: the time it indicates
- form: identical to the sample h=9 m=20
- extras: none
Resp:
h=2 m=45
